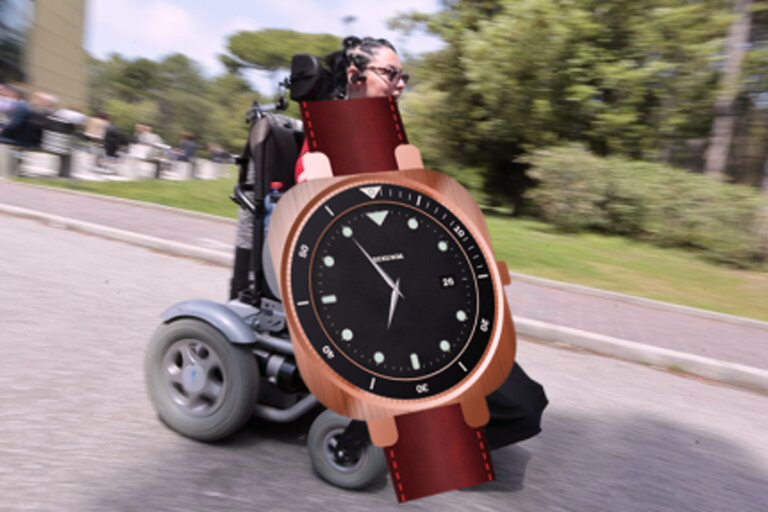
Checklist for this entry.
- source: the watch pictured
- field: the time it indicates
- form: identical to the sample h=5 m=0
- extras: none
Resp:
h=6 m=55
